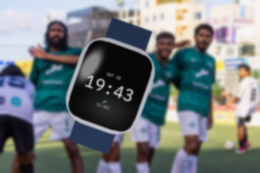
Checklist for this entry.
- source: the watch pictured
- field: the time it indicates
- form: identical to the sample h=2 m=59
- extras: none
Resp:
h=19 m=43
